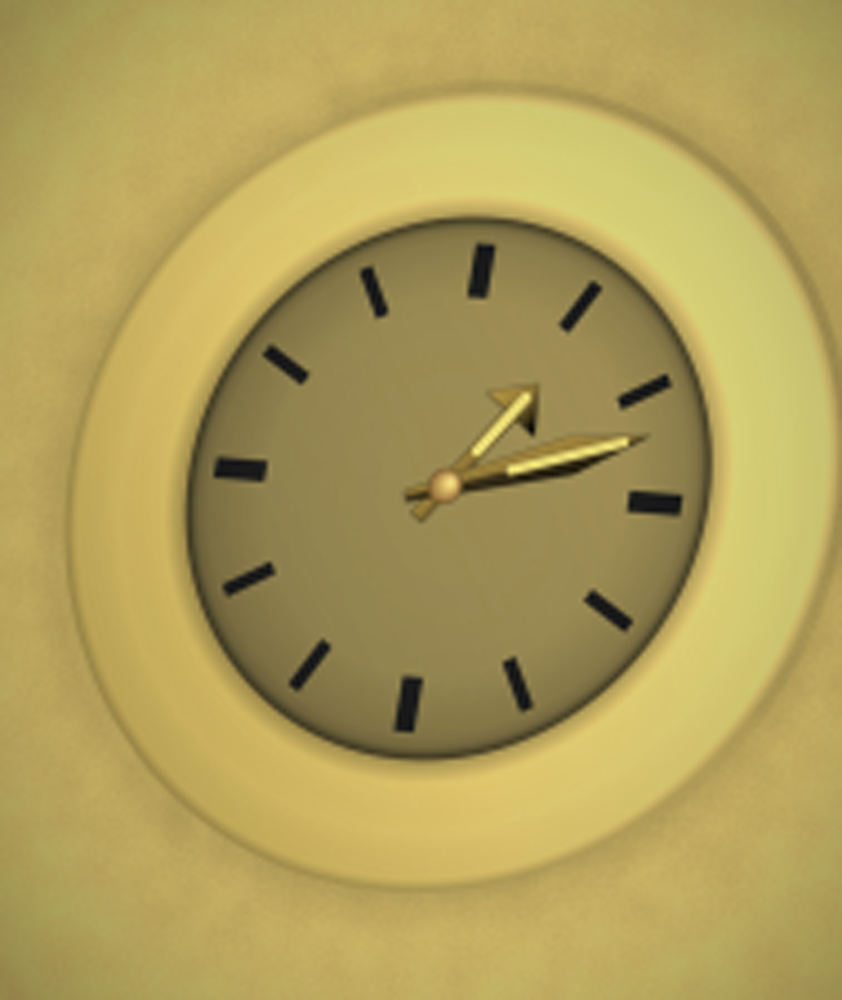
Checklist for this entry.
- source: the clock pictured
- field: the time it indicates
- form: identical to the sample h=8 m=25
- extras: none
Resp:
h=1 m=12
